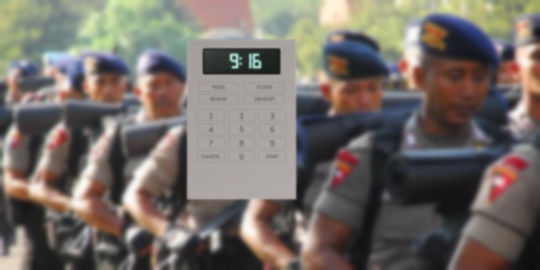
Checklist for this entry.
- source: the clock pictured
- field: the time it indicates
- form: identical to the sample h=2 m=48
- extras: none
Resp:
h=9 m=16
